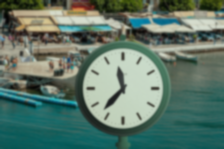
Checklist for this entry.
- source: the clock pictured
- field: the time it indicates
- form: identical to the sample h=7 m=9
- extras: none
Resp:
h=11 m=37
